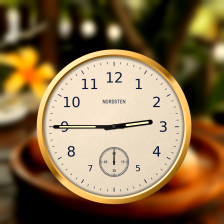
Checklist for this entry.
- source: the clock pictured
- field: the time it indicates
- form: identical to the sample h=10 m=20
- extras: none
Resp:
h=2 m=45
